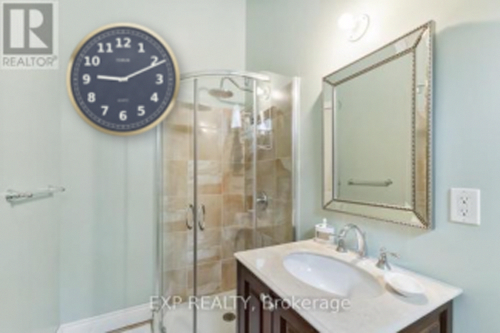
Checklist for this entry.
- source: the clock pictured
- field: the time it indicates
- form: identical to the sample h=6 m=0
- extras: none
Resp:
h=9 m=11
